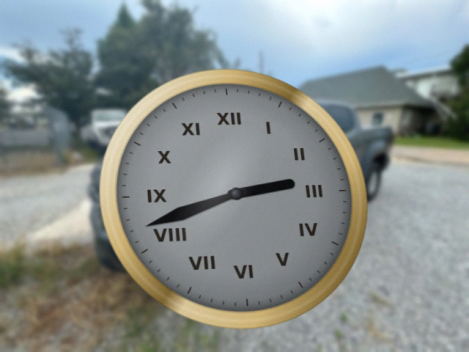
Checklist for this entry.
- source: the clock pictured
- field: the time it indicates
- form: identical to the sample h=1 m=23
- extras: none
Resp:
h=2 m=42
